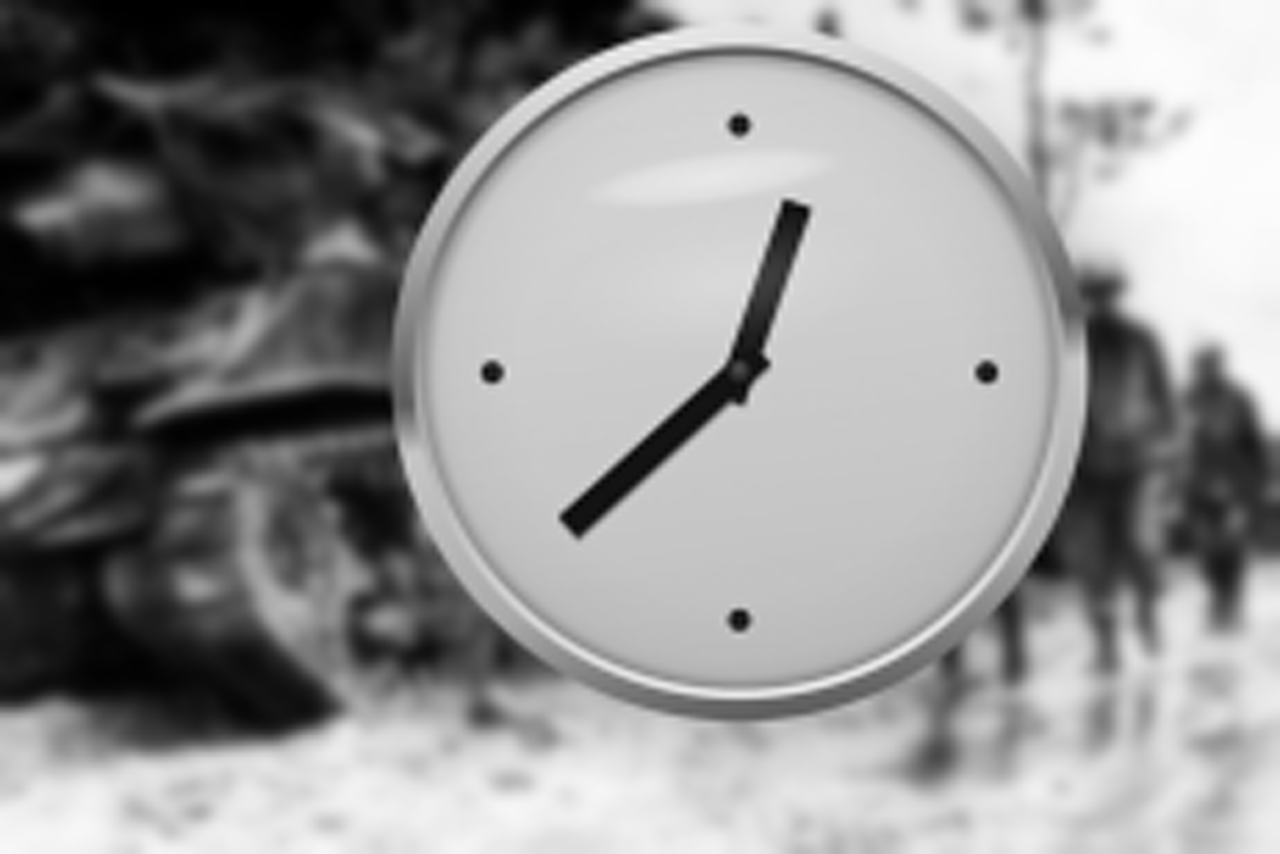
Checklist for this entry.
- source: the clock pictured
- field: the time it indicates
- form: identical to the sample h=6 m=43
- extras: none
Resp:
h=12 m=38
